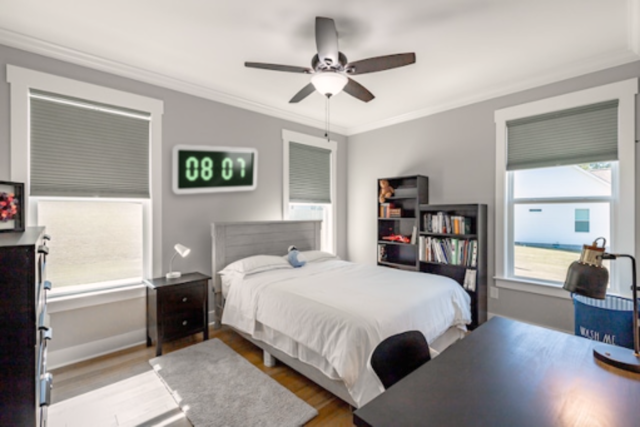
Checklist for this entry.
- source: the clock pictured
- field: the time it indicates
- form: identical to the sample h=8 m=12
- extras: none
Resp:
h=8 m=7
